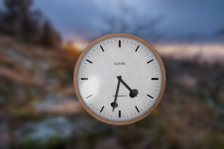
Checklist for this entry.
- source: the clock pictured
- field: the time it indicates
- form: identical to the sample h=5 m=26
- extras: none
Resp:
h=4 m=32
